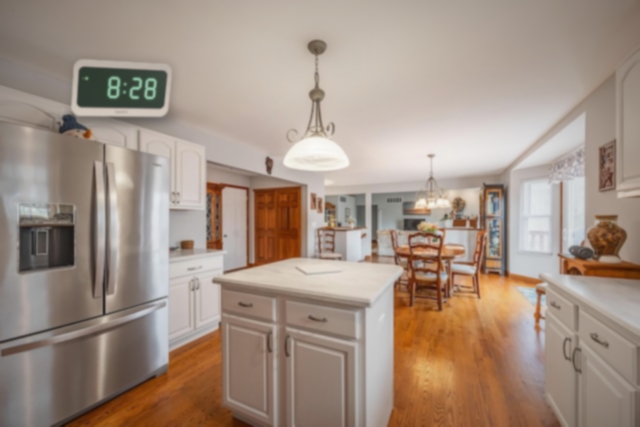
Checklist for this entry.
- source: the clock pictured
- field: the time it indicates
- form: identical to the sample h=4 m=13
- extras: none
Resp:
h=8 m=28
